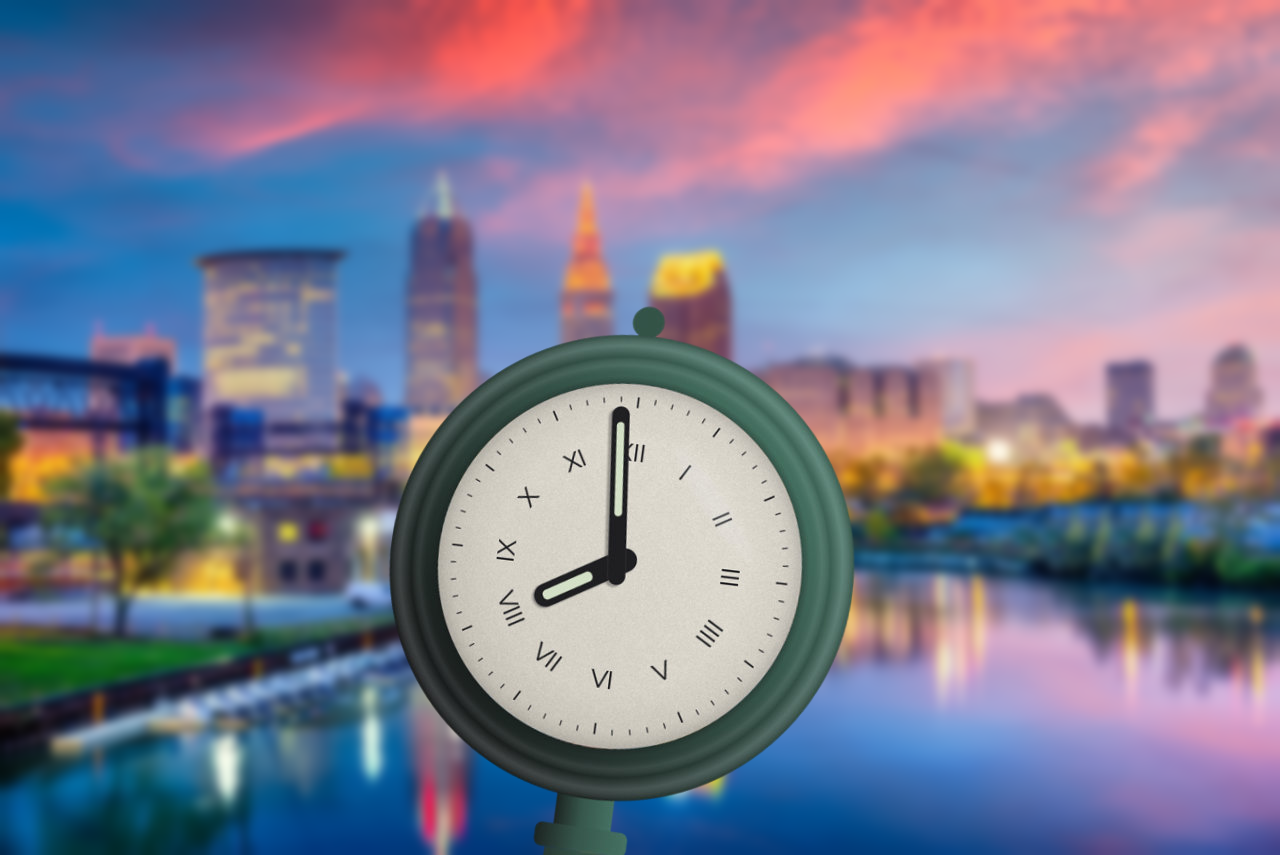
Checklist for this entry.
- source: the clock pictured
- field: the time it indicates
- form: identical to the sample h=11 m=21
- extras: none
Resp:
h=7 m=59
